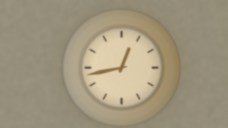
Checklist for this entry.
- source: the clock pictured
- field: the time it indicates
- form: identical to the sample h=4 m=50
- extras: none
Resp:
h=12 m=43
